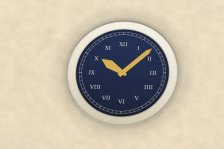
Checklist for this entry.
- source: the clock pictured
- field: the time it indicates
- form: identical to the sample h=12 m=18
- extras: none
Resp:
h=10 m=8
